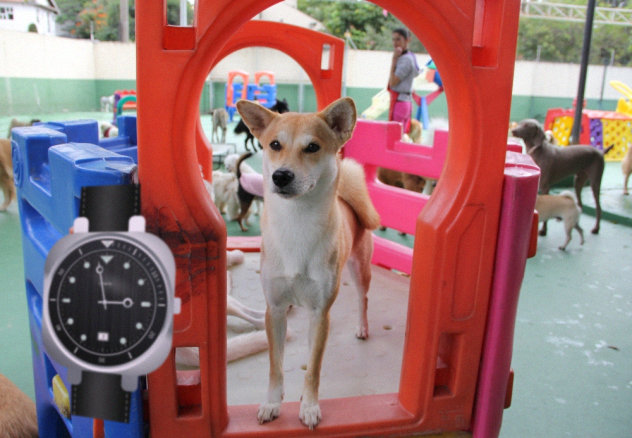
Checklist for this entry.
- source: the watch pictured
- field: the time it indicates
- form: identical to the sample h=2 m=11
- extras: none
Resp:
h=2 m=58
